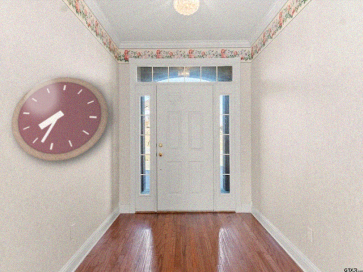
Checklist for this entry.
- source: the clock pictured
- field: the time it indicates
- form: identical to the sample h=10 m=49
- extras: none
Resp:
h=7 m=33
